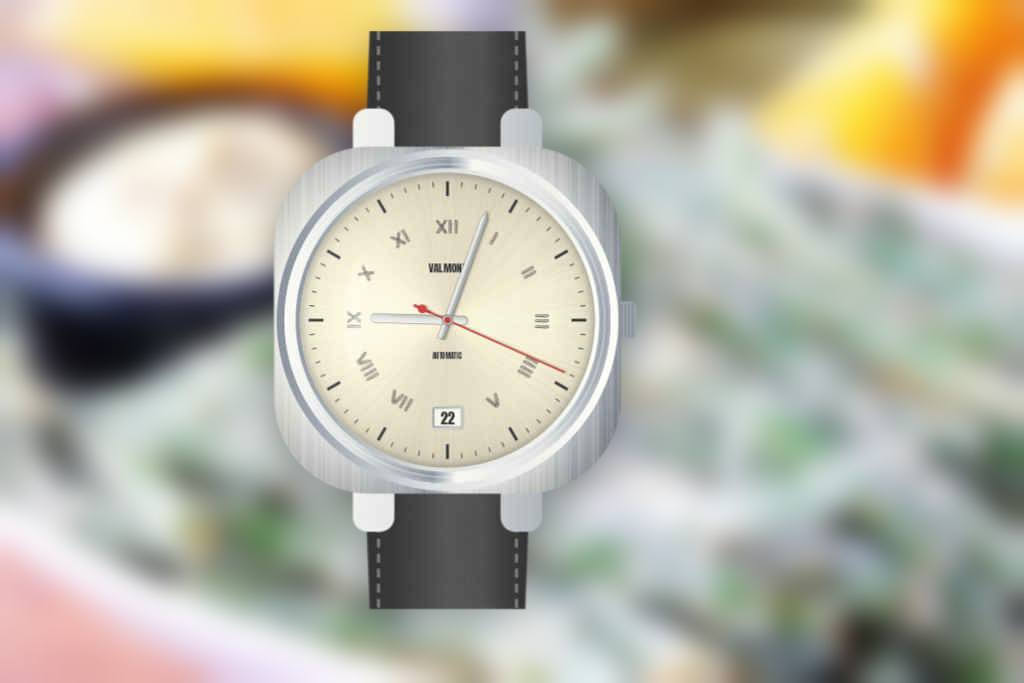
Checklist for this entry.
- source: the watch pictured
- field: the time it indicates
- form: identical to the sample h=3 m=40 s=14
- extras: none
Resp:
h=9 m=3 s=19
